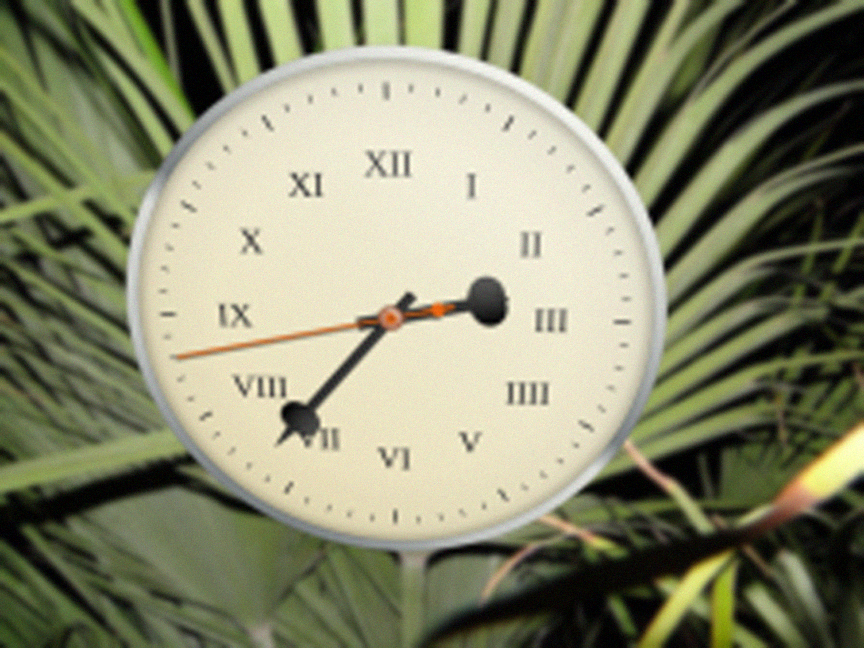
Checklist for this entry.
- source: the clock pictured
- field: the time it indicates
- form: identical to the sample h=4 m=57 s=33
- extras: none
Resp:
h=2 m=36 s=43
